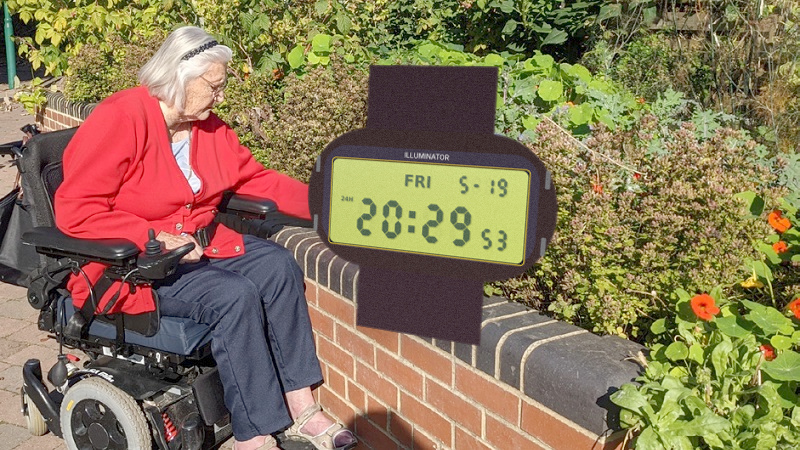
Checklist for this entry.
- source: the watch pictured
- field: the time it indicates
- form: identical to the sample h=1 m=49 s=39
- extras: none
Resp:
h=20 m=29 s=53
